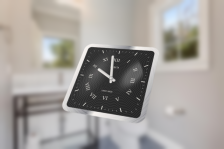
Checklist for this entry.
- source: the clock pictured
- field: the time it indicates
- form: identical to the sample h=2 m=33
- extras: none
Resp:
h=9 m=58
